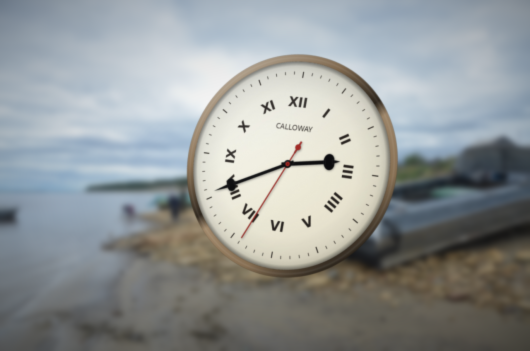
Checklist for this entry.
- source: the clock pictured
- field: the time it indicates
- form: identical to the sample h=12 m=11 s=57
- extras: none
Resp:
h=2 m=40 s=34
